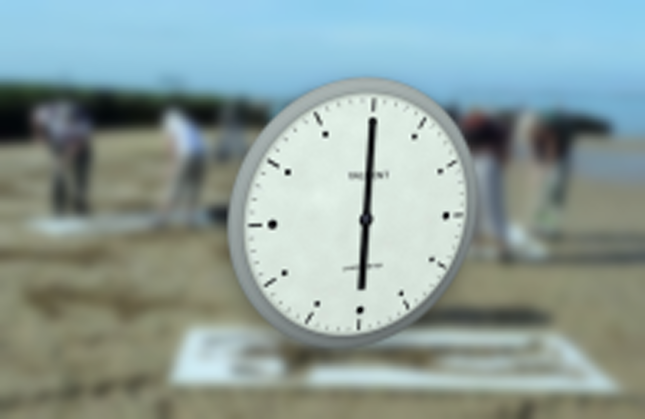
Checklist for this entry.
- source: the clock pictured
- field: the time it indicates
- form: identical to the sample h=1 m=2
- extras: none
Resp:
h=6 m=0
